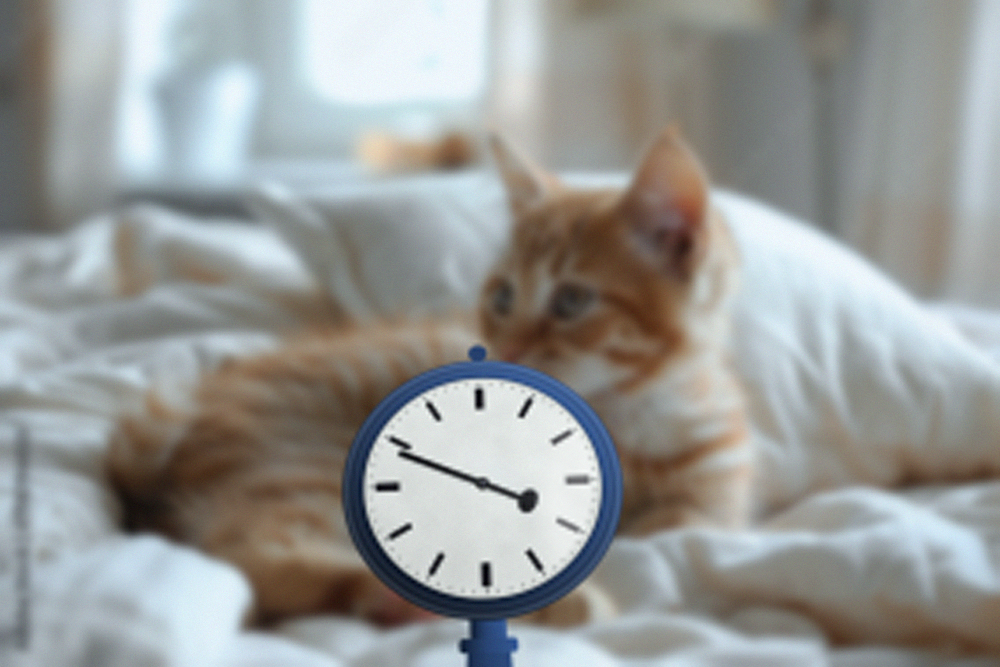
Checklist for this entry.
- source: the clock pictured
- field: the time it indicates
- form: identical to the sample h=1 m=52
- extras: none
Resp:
h=3 m=49
